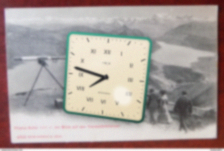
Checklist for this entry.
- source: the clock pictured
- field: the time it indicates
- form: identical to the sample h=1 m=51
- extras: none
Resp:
h=7 m=47
